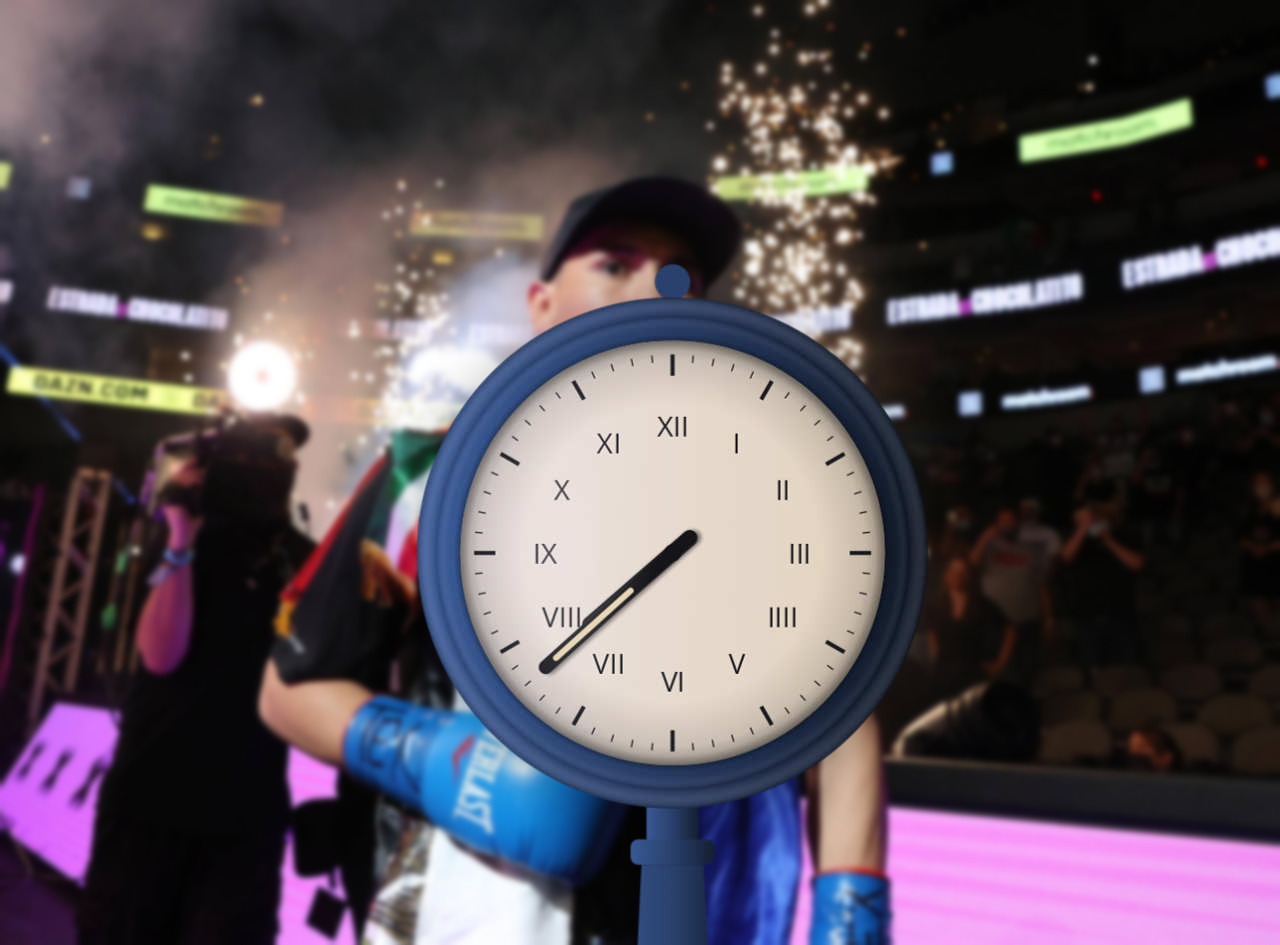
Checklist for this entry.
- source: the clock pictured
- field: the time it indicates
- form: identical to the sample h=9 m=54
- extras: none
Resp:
h=7 m=38
